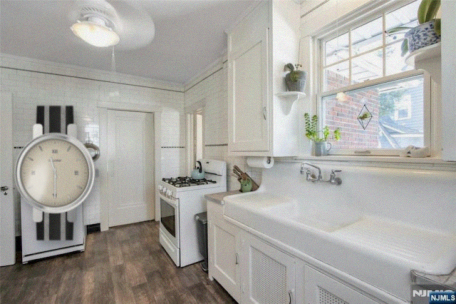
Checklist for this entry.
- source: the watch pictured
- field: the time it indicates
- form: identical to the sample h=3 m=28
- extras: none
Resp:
h=11 m=30
